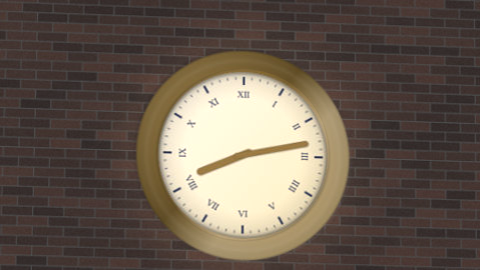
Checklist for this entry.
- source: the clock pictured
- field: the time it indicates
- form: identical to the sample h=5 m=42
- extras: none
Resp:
h=8 m=13
